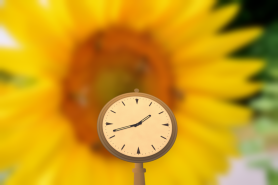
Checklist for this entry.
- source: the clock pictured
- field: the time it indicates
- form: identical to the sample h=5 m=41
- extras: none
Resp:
h=1 m=42
